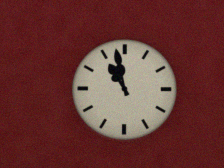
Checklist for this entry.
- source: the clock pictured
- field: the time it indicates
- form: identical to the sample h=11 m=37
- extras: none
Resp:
h=10 m=58
